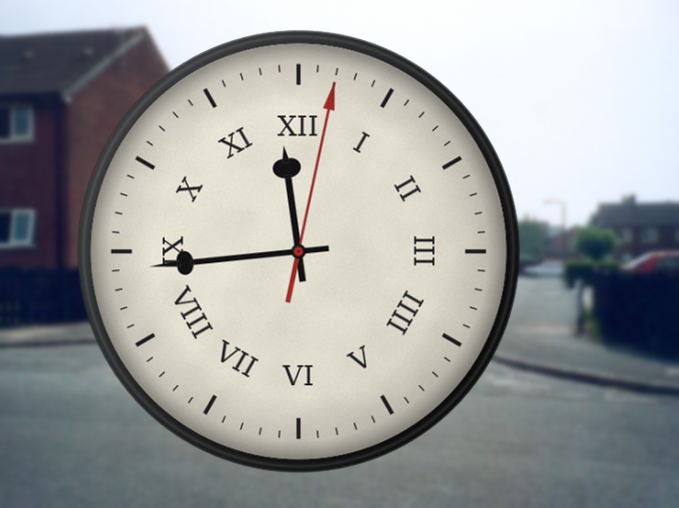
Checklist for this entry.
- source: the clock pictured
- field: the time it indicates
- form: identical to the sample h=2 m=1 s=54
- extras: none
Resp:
h=11 m=44 s=2
